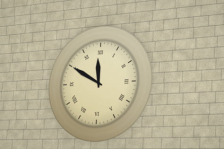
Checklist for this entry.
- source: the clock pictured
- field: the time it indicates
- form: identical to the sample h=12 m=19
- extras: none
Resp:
h=11 m=50
